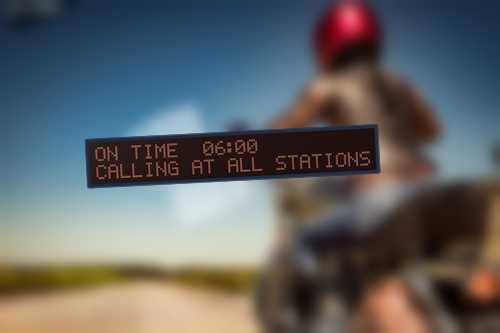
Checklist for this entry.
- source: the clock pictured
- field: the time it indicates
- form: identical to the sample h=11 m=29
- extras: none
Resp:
h=6 m=0
